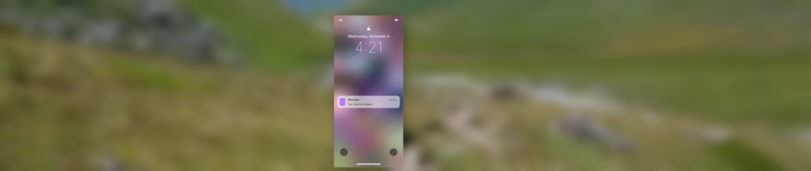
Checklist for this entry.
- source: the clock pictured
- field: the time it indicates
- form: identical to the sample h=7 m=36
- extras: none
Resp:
h=4 m=21
